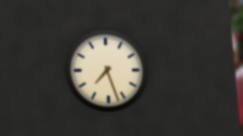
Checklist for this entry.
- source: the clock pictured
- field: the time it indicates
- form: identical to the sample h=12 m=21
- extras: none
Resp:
h=7 m=27
